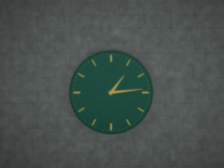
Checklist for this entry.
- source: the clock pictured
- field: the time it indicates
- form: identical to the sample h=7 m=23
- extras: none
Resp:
h=1 m=14
